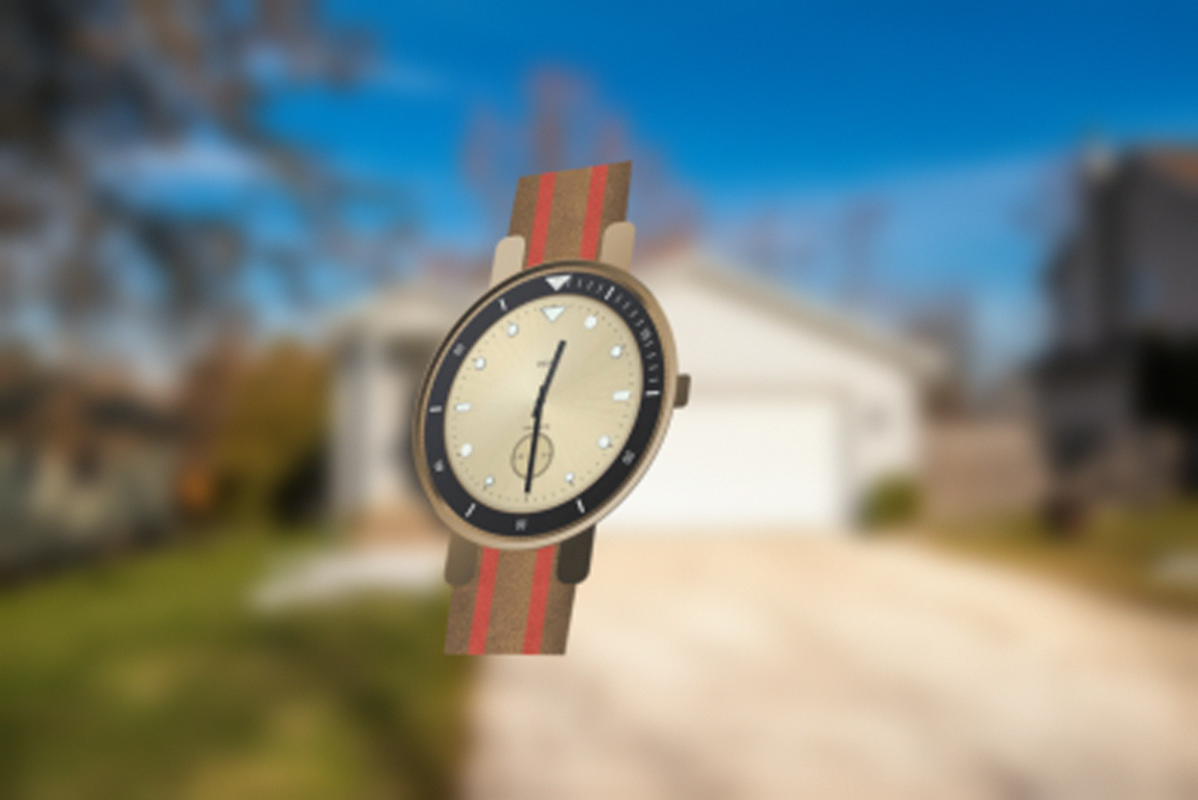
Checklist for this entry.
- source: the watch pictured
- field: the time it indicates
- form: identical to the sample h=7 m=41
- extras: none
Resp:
h=12 m=30
